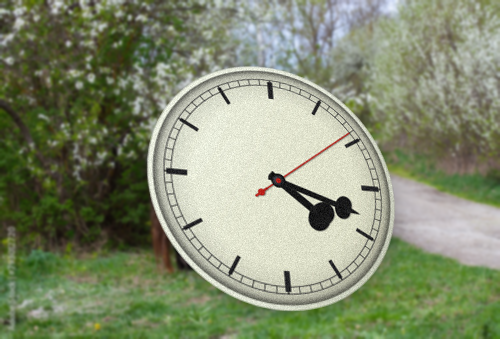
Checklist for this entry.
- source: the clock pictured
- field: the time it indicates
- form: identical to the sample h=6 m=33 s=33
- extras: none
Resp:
h=4 m=18 s=9
